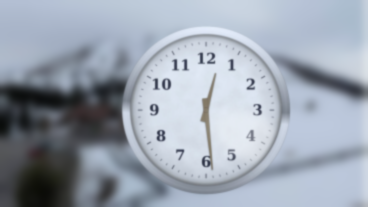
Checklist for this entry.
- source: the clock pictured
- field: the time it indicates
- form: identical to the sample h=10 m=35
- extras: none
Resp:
h=12 m=29
